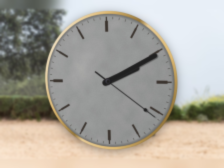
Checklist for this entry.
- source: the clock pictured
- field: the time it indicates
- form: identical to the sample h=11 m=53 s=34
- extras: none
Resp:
h=2 m=10 s=21
